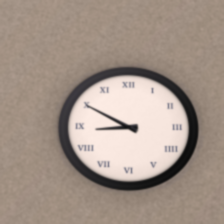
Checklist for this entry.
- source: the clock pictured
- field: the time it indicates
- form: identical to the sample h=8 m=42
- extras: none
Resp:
h=8 m=50
